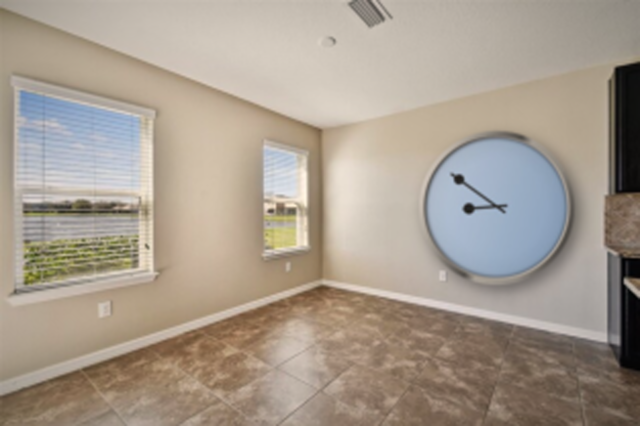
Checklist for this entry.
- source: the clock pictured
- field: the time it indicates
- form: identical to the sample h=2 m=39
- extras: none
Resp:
h=8 m=51
